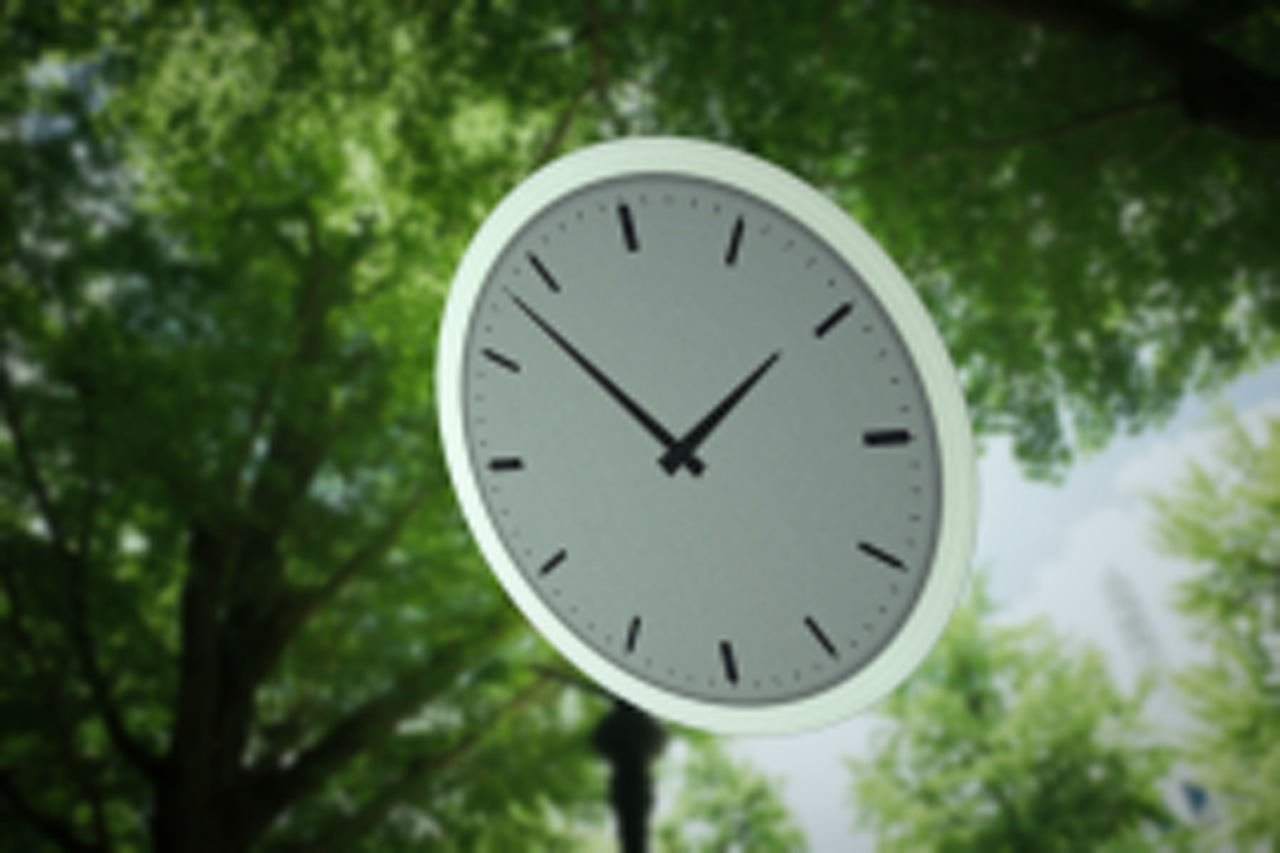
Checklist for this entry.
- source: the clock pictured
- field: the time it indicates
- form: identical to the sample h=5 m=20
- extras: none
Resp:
h=1 m=53
